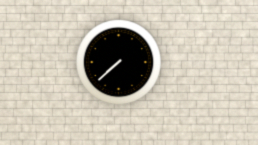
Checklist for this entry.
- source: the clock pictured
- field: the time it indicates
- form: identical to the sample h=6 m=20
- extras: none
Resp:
h=7 m=38
